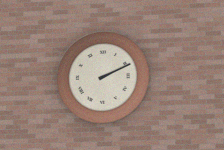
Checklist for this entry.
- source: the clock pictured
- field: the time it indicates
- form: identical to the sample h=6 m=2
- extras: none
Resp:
h=2 m=11
